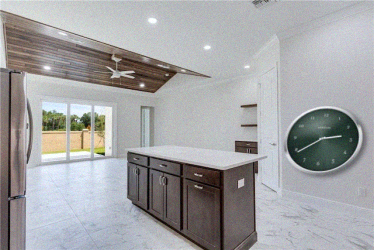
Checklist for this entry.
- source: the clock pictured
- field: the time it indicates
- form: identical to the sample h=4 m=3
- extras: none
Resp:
h=2 m=39
